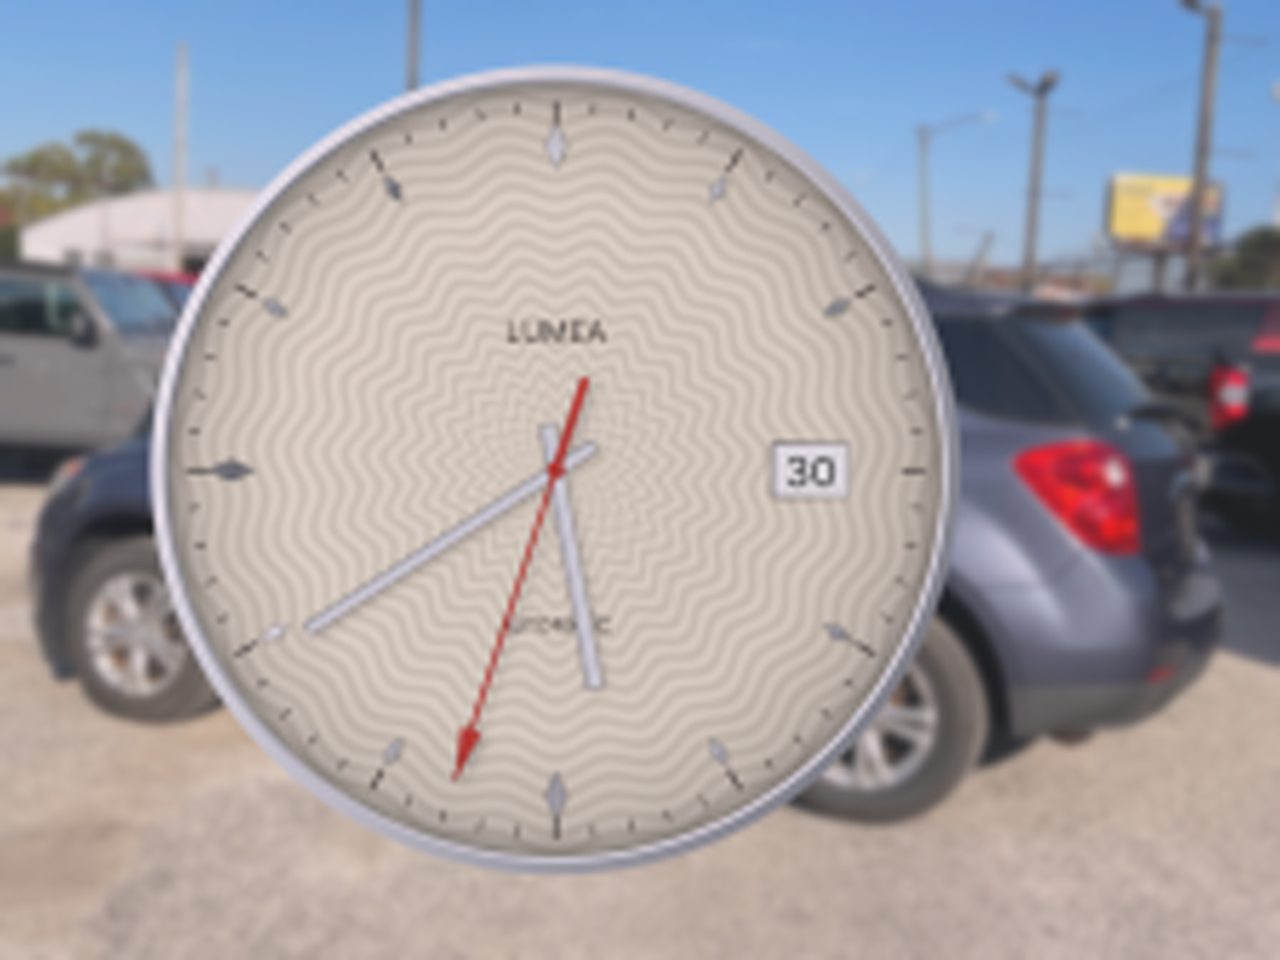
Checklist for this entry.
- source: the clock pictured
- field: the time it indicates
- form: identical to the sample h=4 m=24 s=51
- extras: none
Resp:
h=5 m=39 s=33
